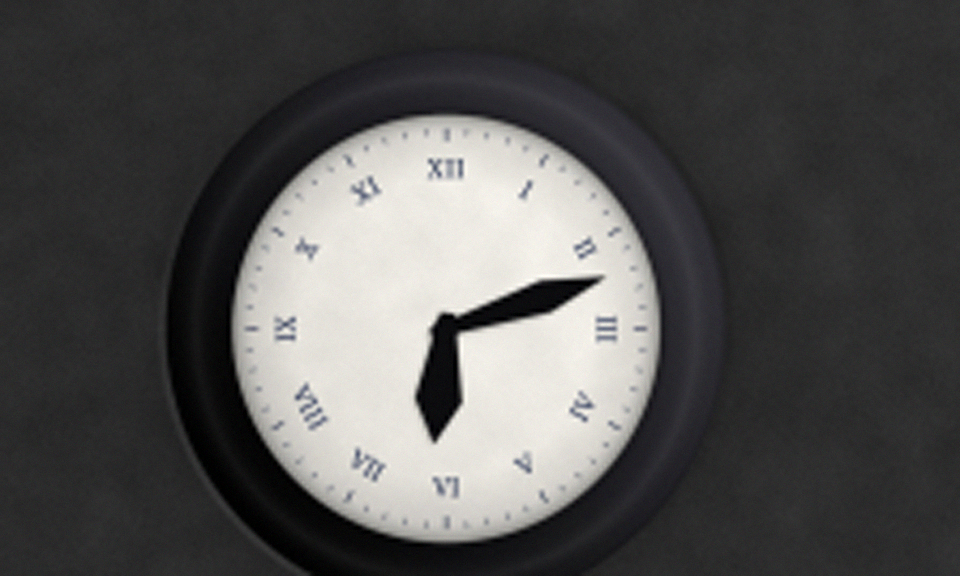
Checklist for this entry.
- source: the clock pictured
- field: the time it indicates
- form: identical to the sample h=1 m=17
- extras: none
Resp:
h=6 m=12
